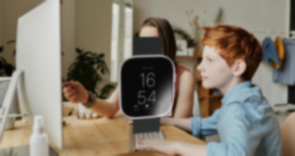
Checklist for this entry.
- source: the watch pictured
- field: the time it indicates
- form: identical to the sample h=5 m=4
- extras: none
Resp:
h=16 m=54
